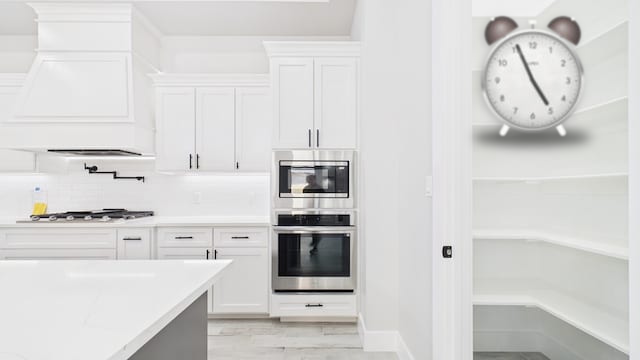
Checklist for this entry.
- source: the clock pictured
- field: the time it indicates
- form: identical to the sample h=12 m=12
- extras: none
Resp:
h=4 m=56
